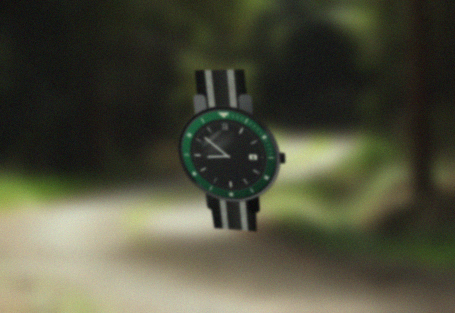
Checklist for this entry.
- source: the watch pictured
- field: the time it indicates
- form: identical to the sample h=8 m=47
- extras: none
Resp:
h=8 m=52
